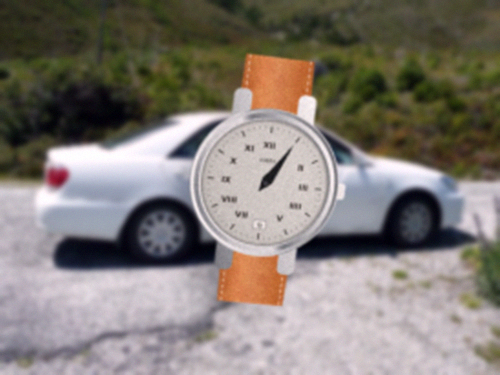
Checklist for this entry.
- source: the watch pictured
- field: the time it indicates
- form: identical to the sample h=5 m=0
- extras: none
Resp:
h=1 m=5
